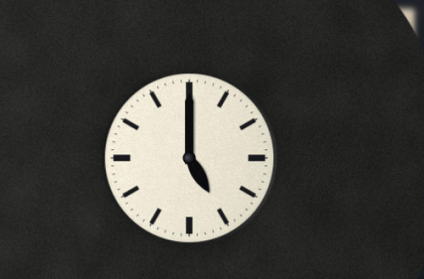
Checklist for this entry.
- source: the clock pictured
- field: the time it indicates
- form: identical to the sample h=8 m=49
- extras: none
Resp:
h=5 m=0
